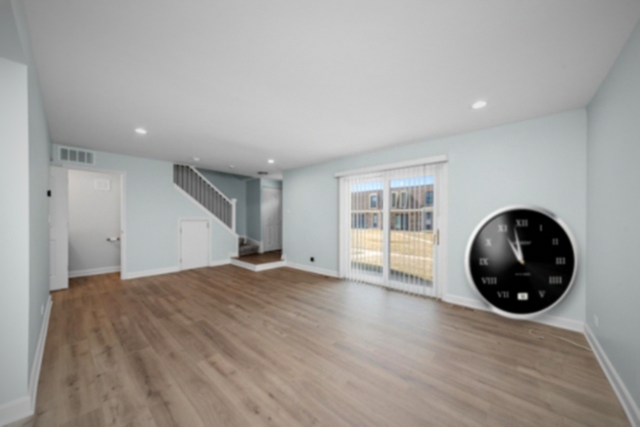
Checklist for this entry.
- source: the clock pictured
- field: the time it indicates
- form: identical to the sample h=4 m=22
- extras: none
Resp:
h=10 m=58
